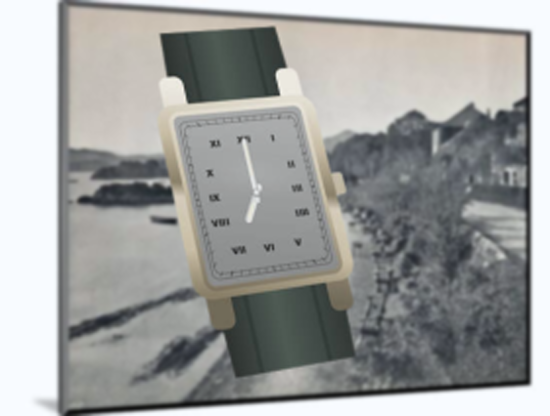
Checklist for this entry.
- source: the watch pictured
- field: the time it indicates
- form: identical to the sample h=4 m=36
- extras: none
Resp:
h=7 m=0
